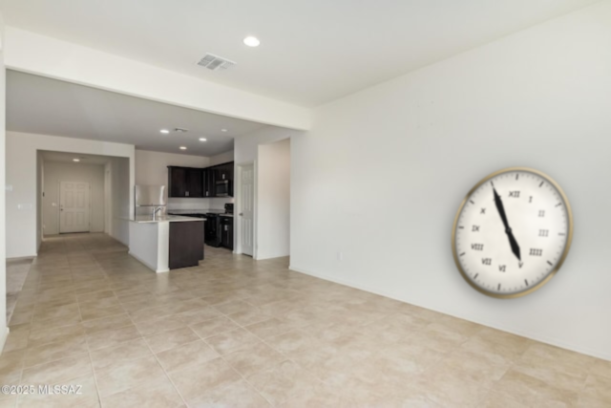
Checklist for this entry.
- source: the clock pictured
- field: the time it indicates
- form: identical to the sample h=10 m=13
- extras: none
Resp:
h=4 m=55
